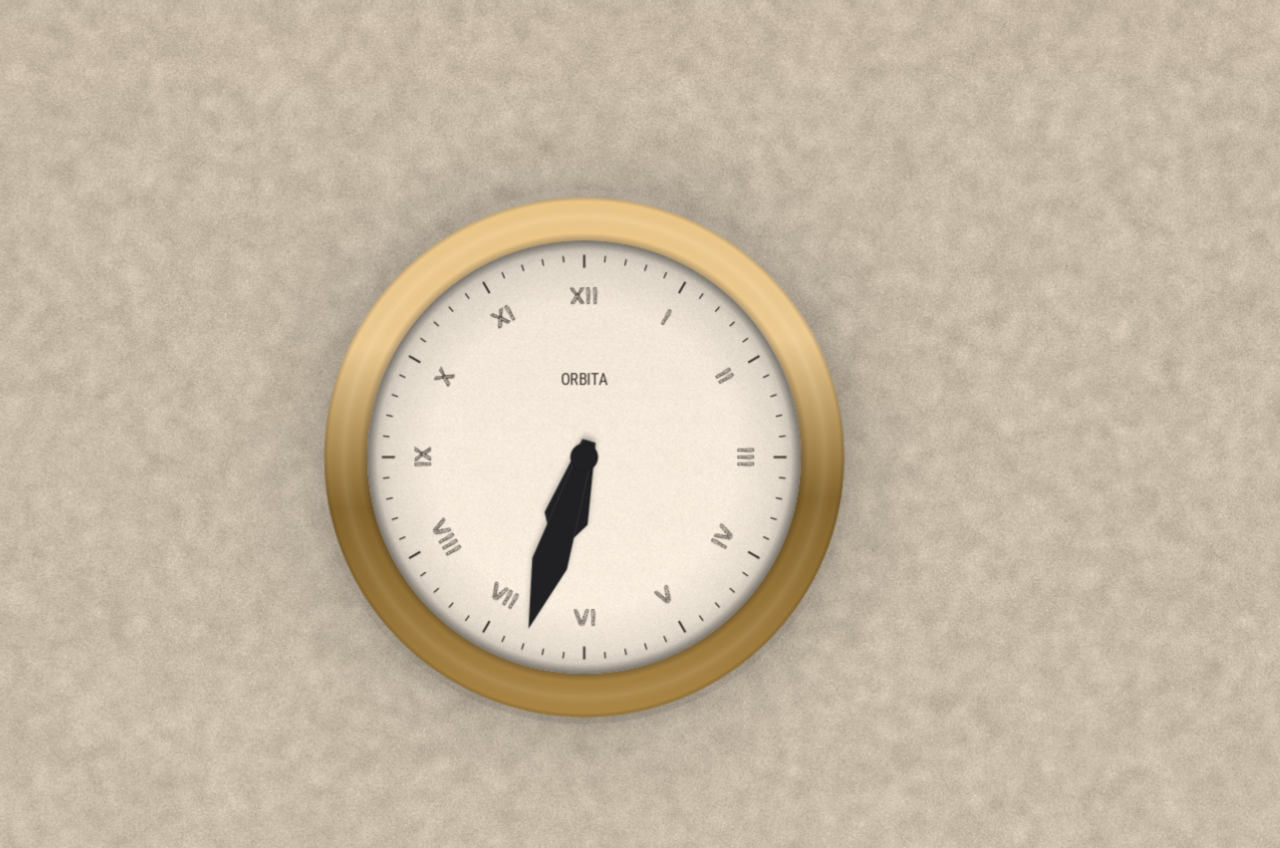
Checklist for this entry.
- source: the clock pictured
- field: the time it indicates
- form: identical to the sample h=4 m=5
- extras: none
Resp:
h=6 m=33
